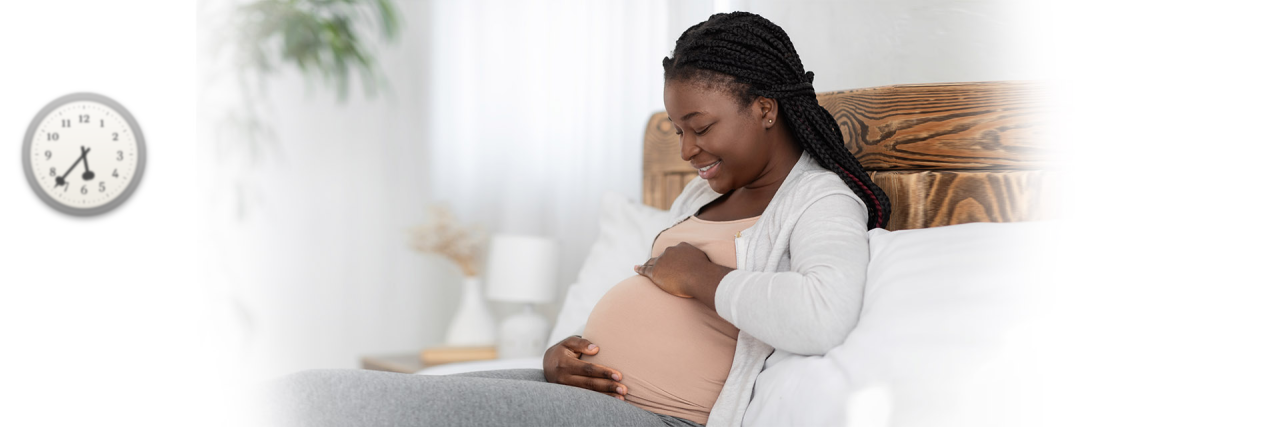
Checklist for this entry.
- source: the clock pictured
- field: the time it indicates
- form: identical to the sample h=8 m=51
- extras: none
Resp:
h=5 m=37
